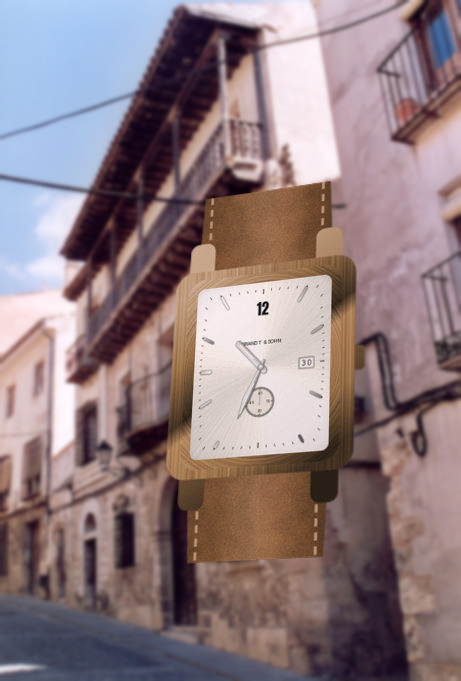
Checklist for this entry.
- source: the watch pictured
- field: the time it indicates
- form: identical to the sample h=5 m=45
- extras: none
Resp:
h=10 m=34
